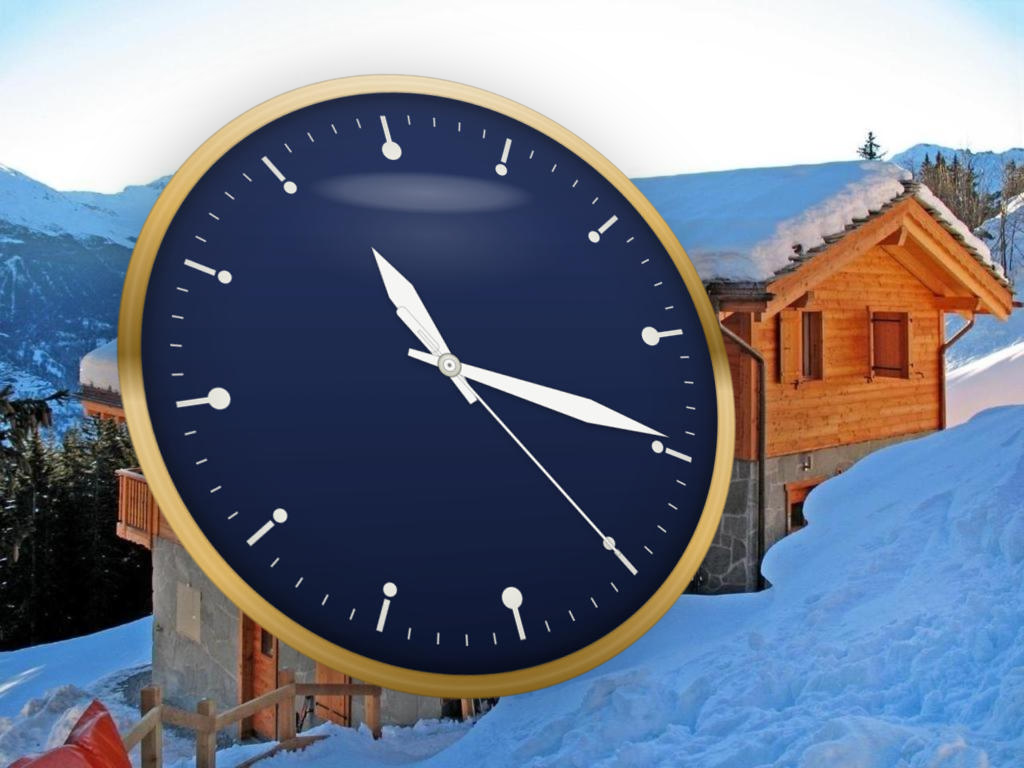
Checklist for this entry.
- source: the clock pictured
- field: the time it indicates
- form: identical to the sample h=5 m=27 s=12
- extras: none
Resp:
h=11 m=19 s=25
